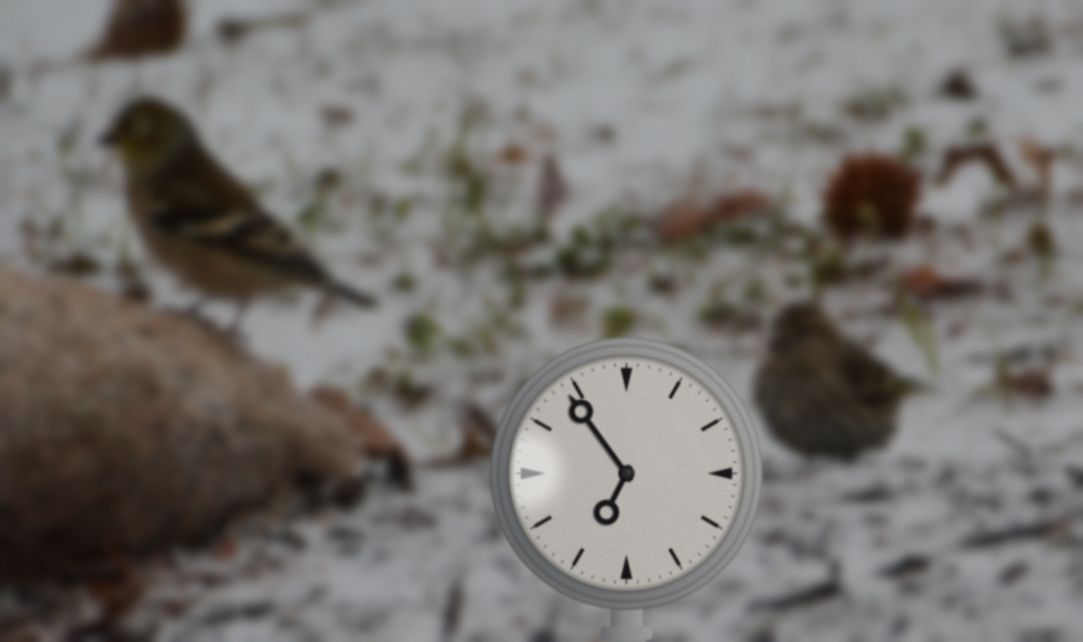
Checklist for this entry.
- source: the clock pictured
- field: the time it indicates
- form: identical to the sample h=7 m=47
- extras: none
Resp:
h=6 m=54
